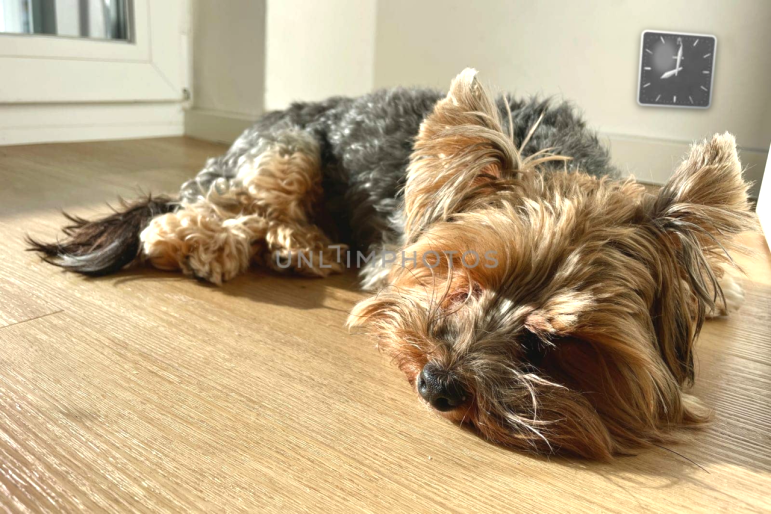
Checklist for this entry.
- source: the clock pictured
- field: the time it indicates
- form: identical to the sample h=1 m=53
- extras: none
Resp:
h=8 m=1
